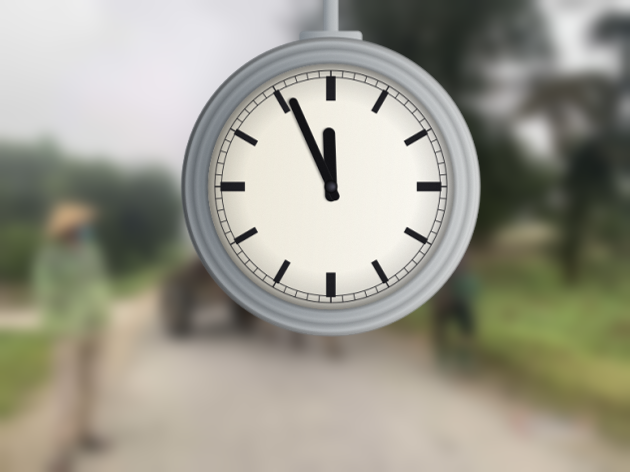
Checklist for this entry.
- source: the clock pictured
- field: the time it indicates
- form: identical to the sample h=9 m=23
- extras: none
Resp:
h=11 m=56
